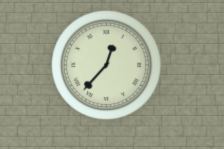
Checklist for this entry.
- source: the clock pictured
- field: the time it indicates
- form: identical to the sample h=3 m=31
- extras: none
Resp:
h=12 m=37
